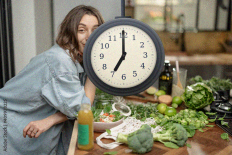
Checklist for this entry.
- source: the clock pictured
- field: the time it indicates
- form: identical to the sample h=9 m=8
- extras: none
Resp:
h=7 m=0
